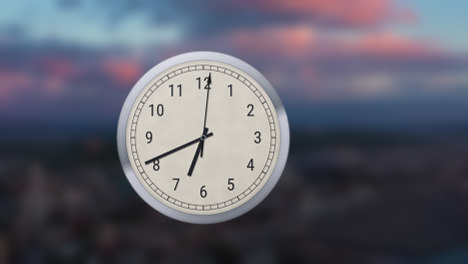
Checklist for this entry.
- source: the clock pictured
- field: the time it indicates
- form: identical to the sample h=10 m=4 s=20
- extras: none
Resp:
h=6 m=41 s=1
